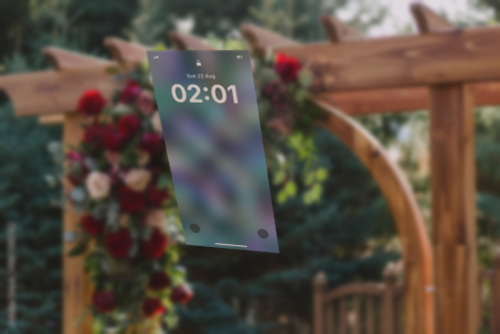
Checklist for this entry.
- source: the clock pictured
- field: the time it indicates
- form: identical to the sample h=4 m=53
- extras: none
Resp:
h=2 m=1
